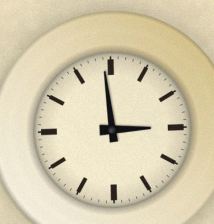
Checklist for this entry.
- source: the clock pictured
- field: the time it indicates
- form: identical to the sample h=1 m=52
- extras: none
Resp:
h=2 m=59
